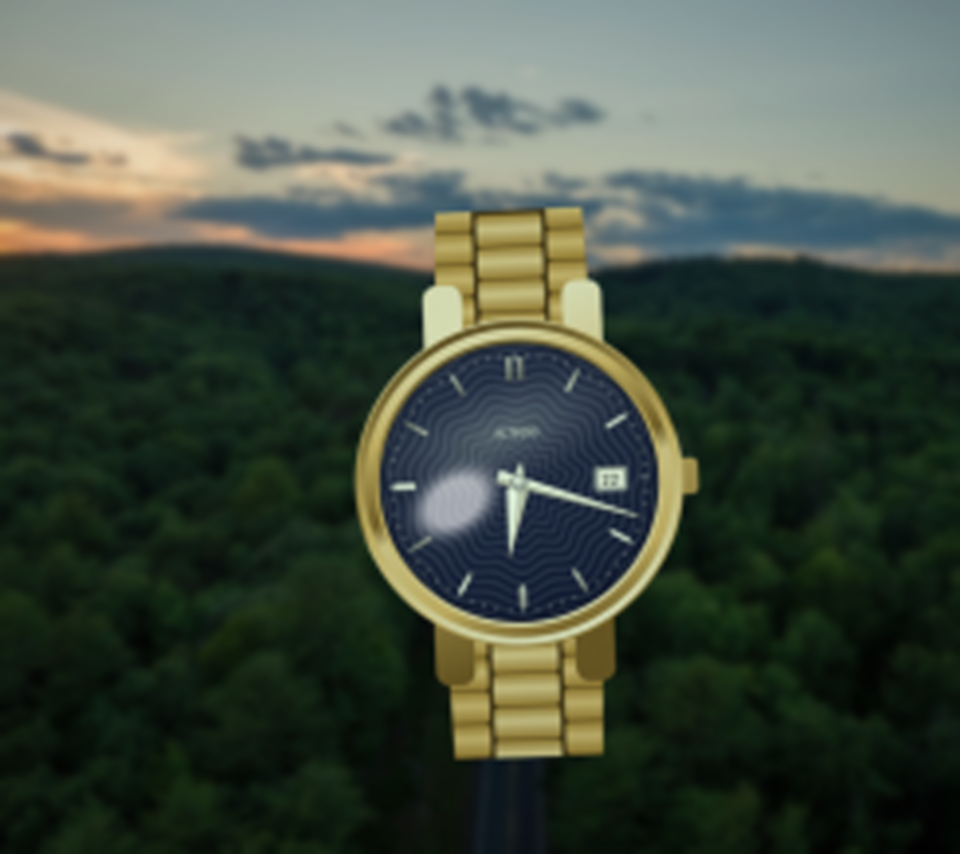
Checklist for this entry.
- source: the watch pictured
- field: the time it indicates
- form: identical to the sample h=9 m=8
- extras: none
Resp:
h=6 m=18
